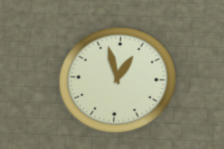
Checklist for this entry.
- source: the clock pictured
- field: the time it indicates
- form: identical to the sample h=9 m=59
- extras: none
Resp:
h=12 m=57
